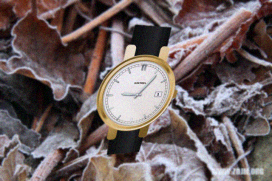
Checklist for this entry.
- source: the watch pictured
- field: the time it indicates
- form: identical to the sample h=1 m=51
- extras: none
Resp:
h=9 m=6
